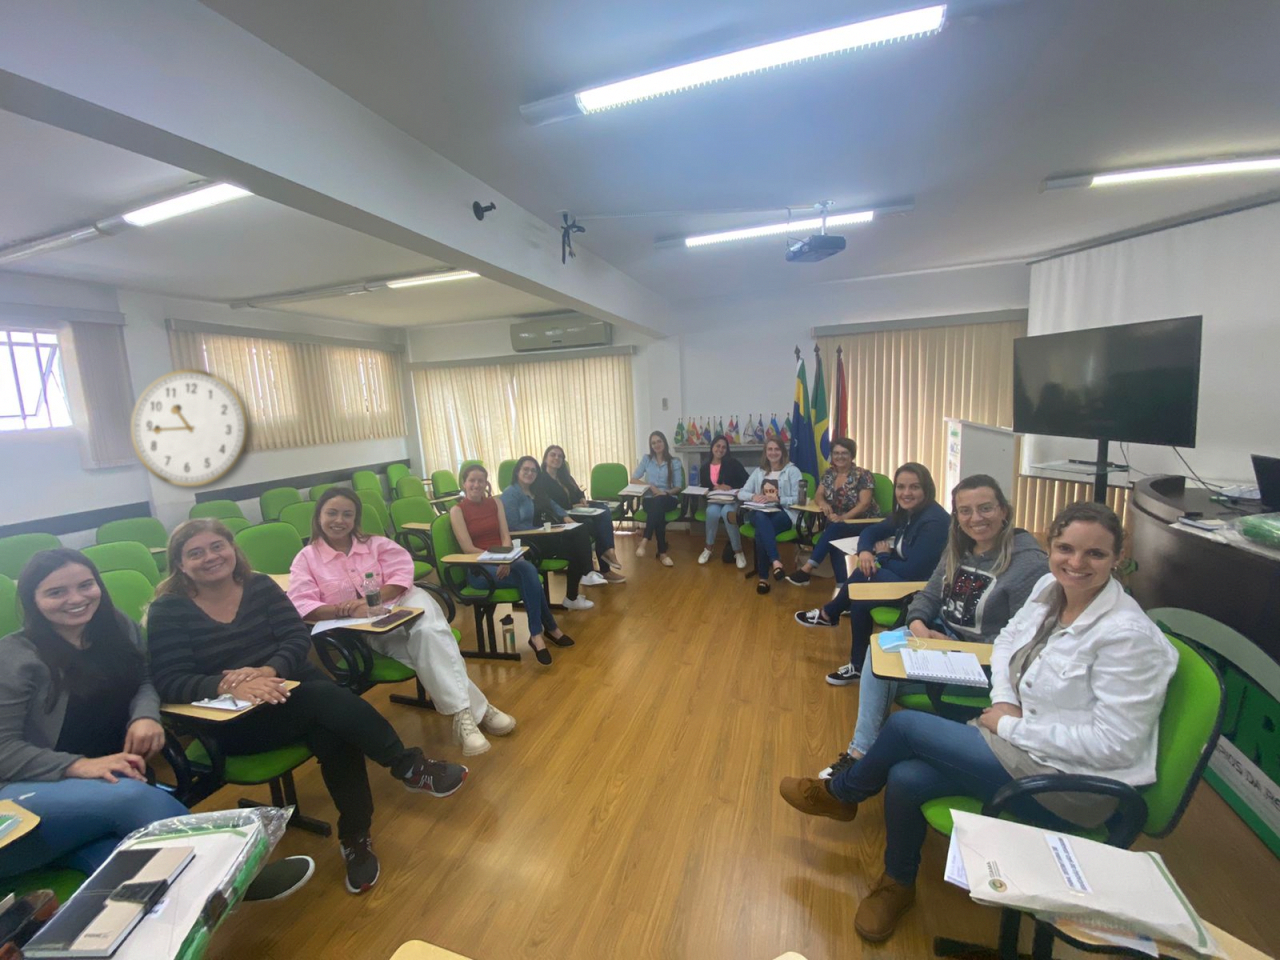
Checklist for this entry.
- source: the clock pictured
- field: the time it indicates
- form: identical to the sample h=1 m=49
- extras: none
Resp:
h=10 m=44
